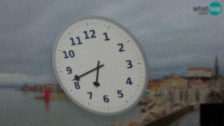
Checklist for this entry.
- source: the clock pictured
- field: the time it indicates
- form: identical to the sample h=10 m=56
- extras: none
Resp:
h=6 m=42
